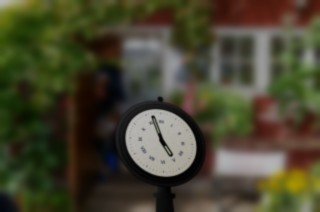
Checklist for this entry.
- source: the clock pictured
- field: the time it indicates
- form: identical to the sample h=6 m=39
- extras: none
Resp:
h=4 m=57
